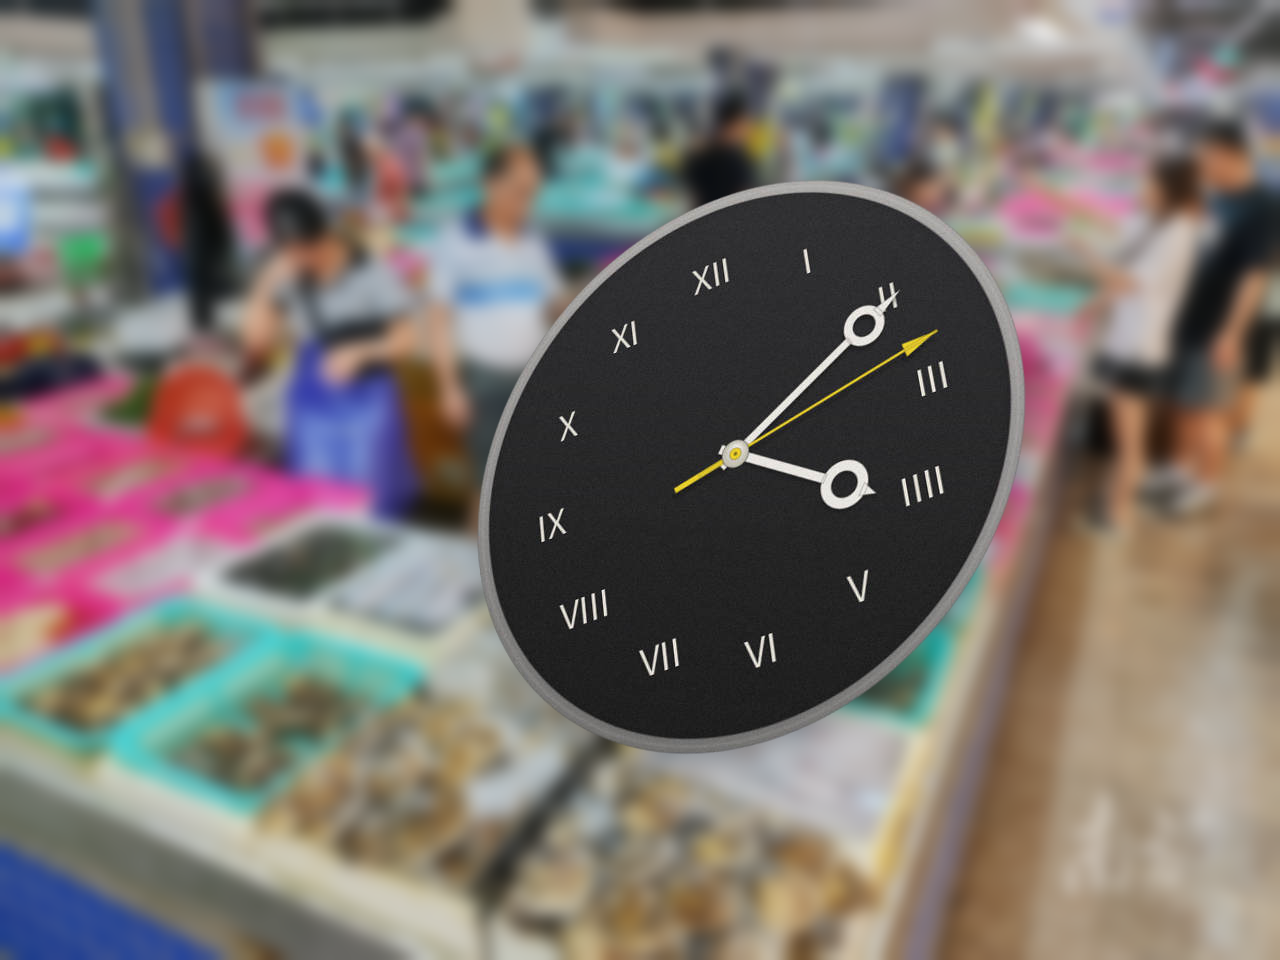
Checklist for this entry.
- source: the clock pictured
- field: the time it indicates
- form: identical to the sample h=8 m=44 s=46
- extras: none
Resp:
h=4 m=10 s=13
